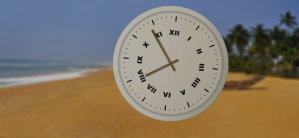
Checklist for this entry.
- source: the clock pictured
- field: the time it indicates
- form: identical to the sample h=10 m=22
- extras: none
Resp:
h=7 m=54
